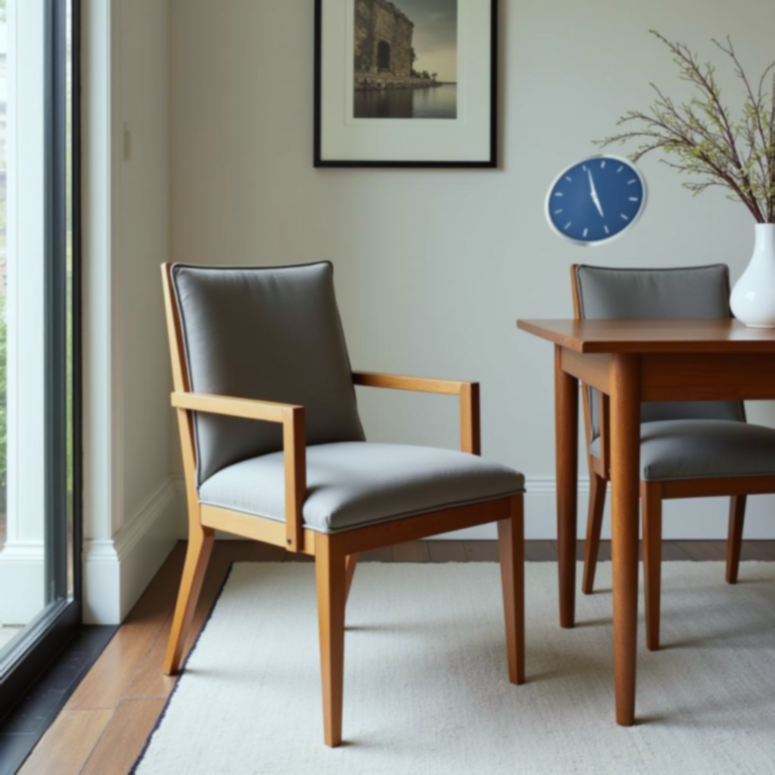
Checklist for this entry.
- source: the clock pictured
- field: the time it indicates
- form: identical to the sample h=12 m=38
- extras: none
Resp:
h=4 m=56
